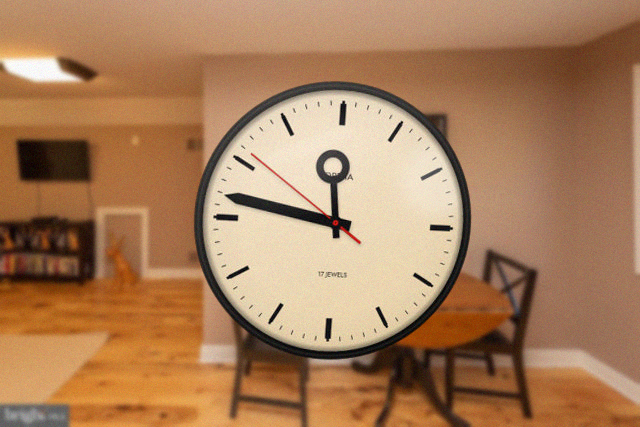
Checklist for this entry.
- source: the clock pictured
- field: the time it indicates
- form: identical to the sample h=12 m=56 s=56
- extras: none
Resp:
h=11 m=46 s=51
